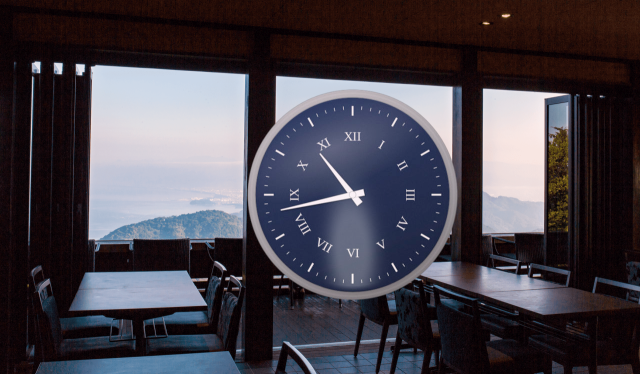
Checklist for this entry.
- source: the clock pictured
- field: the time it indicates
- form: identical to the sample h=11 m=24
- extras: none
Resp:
h=10 m=43
